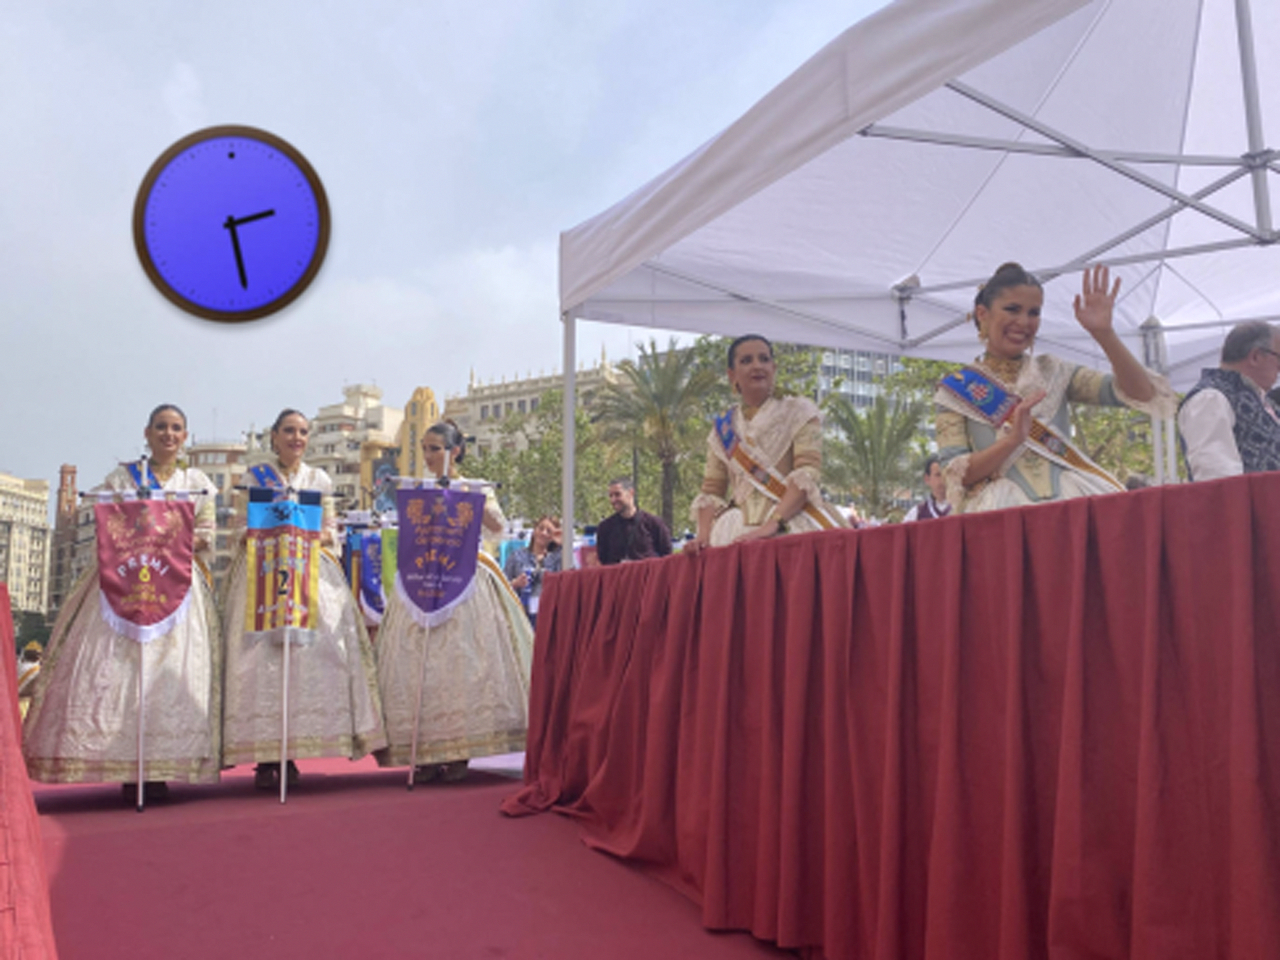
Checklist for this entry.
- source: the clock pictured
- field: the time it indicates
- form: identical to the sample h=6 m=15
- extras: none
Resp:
h=2 m=28
